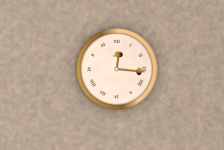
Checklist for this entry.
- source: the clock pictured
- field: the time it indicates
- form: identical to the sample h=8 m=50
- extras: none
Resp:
h=12 m=16
